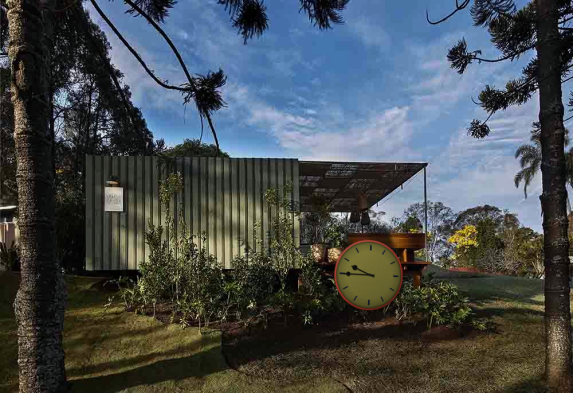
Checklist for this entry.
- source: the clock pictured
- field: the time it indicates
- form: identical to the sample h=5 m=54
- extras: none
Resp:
h=9 m=45
